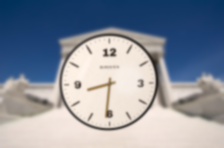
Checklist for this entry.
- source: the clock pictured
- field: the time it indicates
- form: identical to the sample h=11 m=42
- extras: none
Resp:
h=8 m=31
